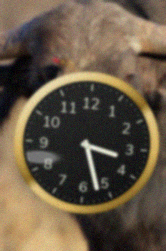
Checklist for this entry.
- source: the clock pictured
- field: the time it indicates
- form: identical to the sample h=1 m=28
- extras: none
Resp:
h=3 m=27
